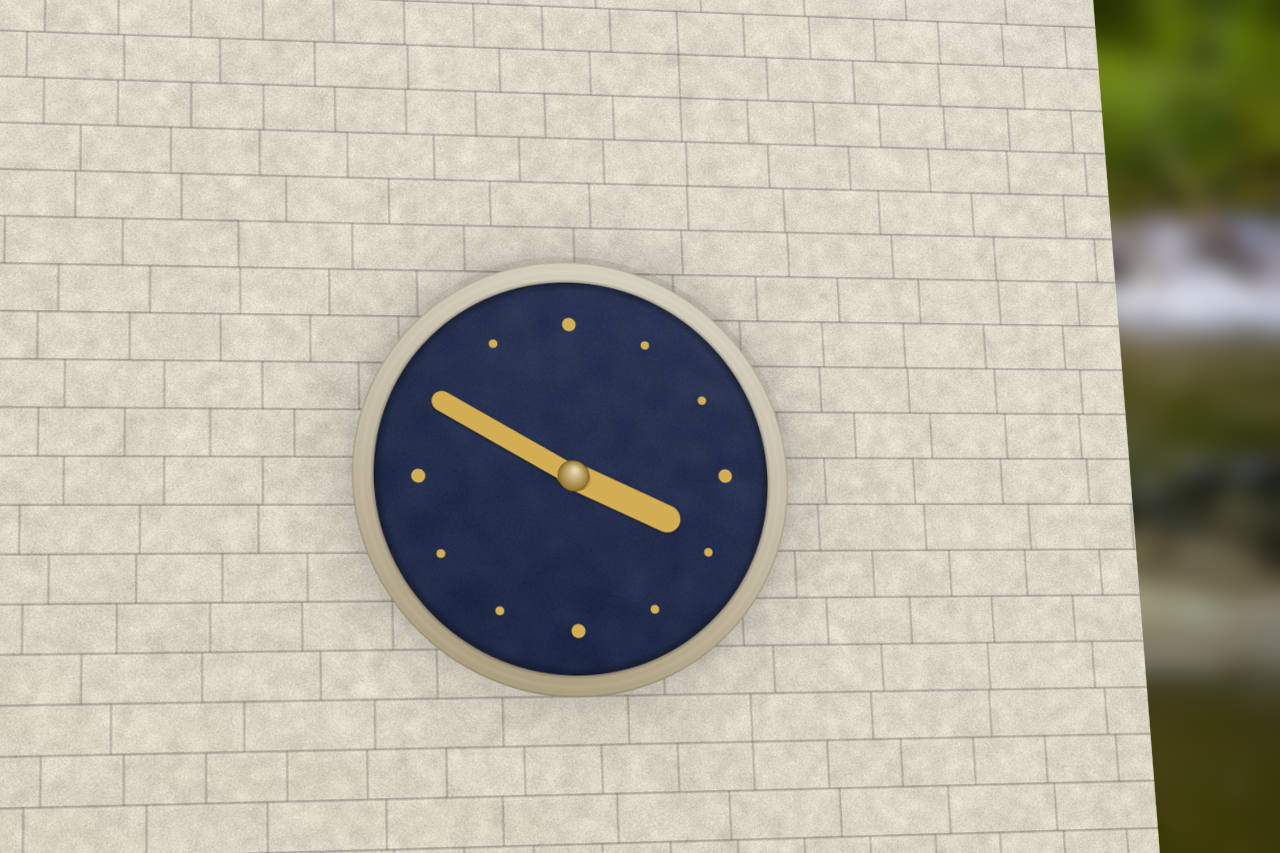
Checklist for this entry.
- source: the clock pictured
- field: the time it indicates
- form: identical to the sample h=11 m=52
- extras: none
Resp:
h=3 m=50
